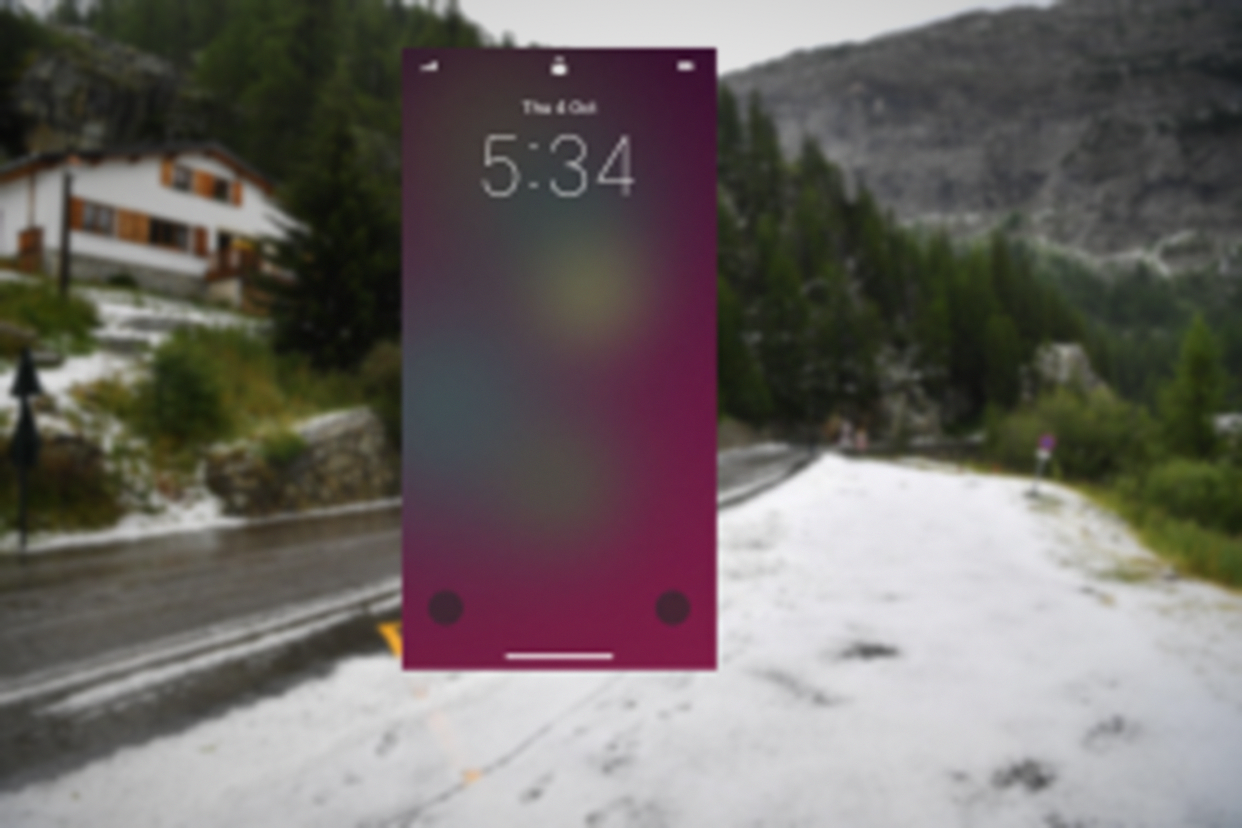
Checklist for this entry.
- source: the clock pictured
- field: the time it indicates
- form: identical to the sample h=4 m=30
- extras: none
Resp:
h=5 m=34
